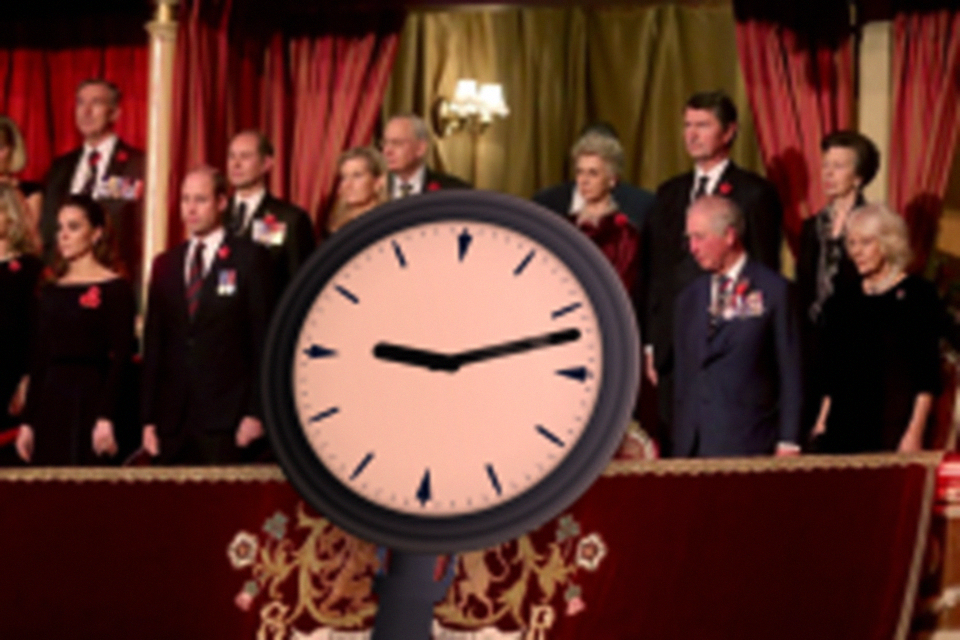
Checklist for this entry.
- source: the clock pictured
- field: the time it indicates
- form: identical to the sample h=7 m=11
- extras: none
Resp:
h=9 m=12
